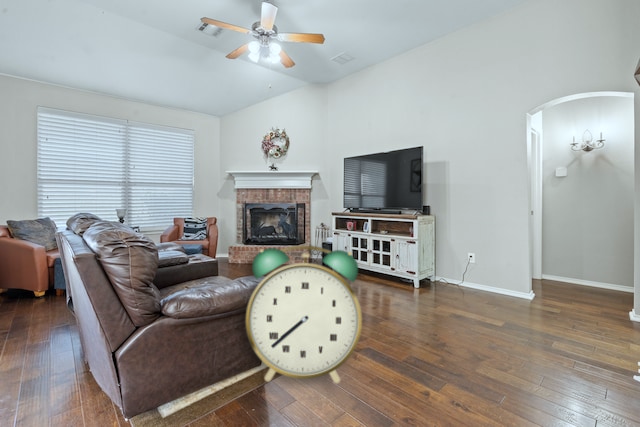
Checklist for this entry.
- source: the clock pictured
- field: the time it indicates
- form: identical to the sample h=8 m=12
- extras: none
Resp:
h=7 m=38
